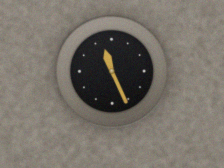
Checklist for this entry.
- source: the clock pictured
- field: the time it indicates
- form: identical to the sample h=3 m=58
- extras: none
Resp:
h=11 m=26
